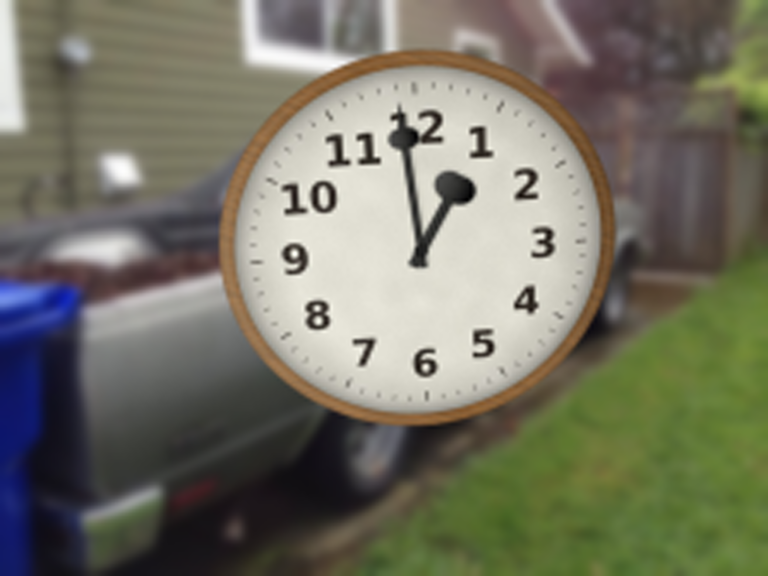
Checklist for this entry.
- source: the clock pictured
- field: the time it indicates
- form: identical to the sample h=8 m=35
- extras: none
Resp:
h=12 m=59
